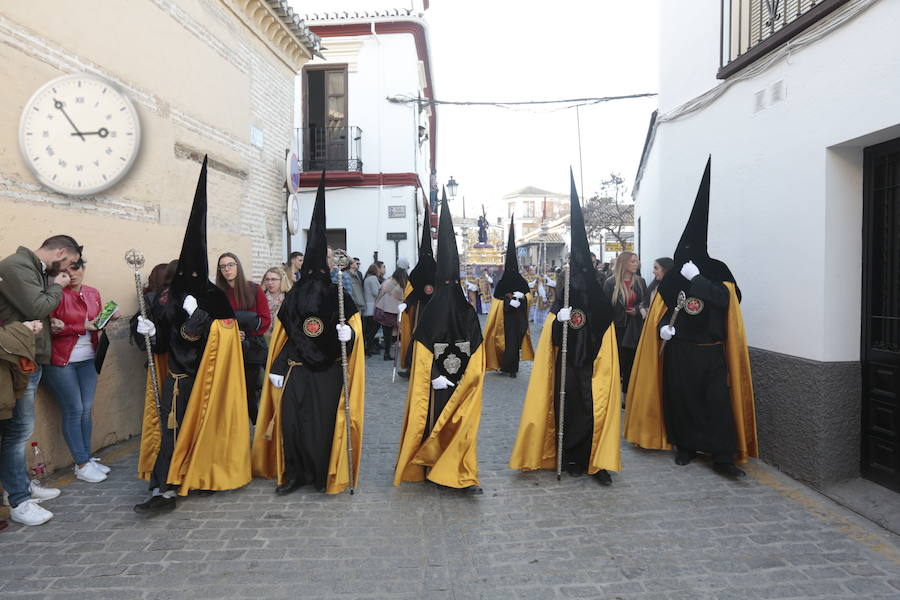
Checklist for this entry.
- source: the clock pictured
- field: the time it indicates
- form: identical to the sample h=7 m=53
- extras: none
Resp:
h=2 m=54
